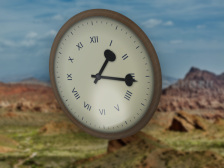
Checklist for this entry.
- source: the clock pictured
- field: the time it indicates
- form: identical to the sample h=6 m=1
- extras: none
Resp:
h=1 m=16
